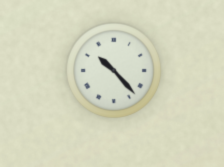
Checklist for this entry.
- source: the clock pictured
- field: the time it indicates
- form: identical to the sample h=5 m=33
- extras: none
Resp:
h=10 m=23
